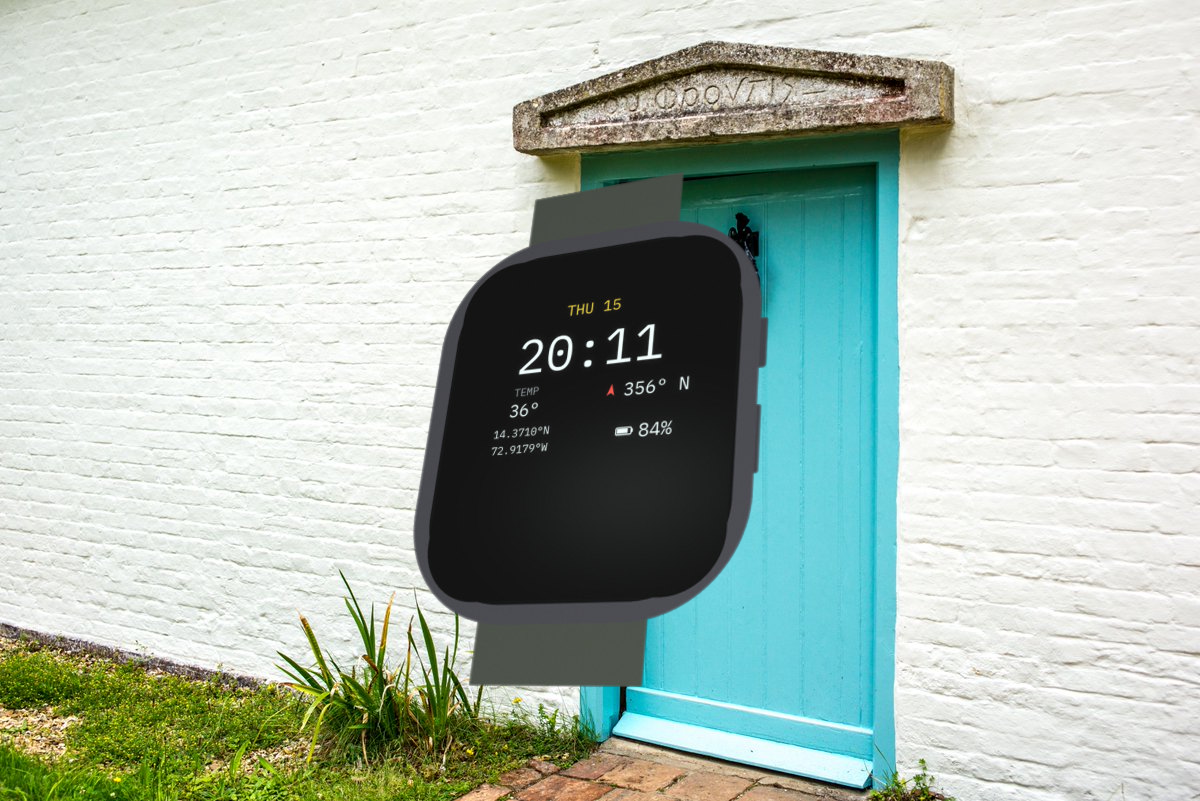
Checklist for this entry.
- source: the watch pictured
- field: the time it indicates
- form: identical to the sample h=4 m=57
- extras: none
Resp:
h=20 m=11
